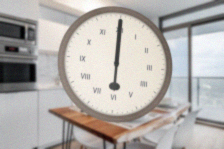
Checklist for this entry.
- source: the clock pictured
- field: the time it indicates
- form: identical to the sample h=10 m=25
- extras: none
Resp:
h=6 m=0
